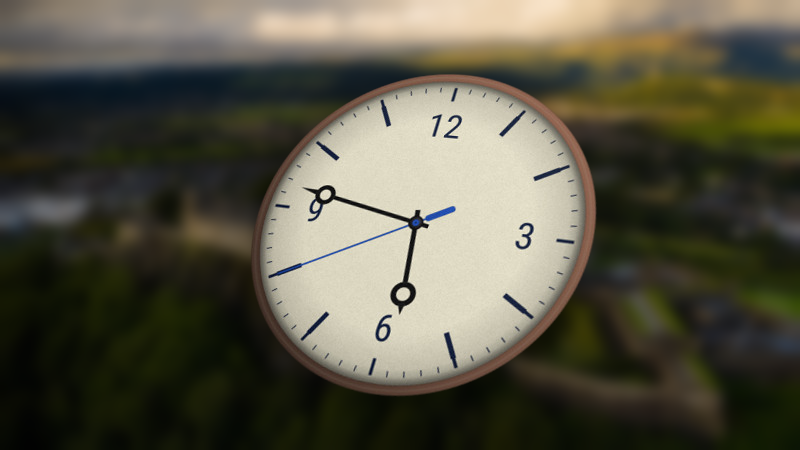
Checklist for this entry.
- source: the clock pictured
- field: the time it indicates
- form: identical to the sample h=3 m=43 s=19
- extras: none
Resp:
h=5 m=46 s=40
